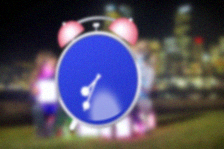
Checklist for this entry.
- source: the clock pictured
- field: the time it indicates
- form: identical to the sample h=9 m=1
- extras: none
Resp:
h=7 m=34
